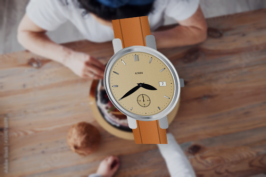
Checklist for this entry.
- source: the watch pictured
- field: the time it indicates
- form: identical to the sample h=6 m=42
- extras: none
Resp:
h=3 m=40
